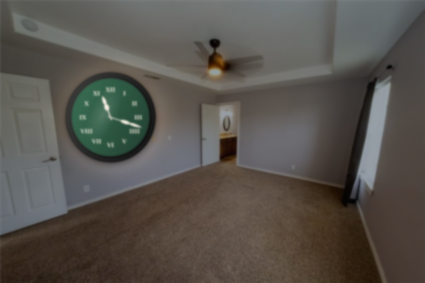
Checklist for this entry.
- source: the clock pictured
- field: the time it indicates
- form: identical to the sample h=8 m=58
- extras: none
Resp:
h=11 m=18
